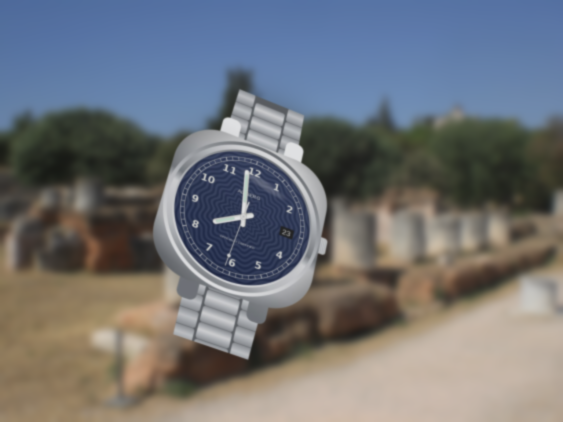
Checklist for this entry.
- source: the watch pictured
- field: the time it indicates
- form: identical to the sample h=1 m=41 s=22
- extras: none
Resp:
h=7 m=58 s=31
